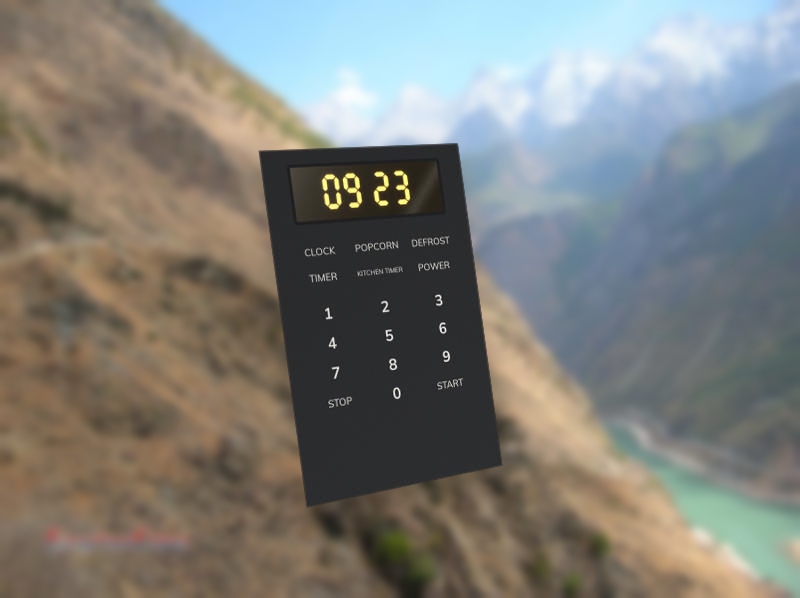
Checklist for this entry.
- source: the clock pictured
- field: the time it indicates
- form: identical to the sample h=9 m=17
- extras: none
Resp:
h=9 m=23
